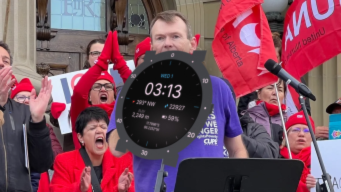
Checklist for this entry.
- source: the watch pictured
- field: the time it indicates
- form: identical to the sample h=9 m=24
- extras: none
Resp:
h=3 m=13
